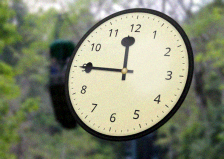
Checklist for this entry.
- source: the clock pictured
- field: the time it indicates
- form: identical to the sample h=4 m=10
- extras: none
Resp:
h=11 m=45
